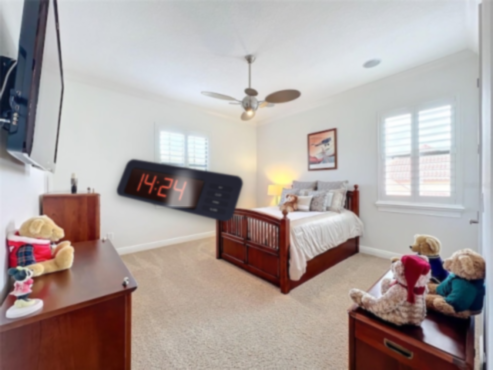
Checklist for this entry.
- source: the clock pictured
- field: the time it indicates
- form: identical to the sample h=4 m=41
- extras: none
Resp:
h=14 m=24
